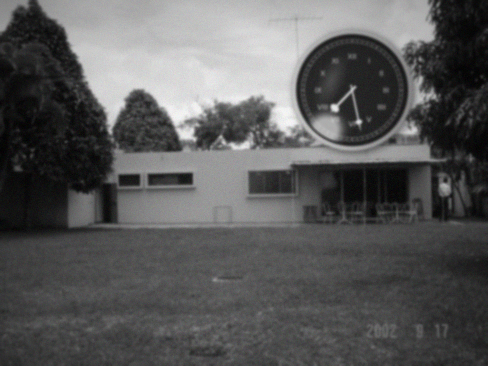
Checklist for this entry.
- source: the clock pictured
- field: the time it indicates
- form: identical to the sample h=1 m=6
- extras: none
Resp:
h=7 m=28
